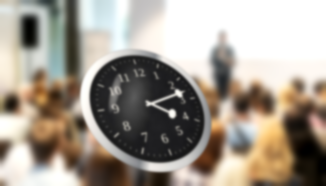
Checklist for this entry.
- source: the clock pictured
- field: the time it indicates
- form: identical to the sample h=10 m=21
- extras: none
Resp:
h=4 m=13
